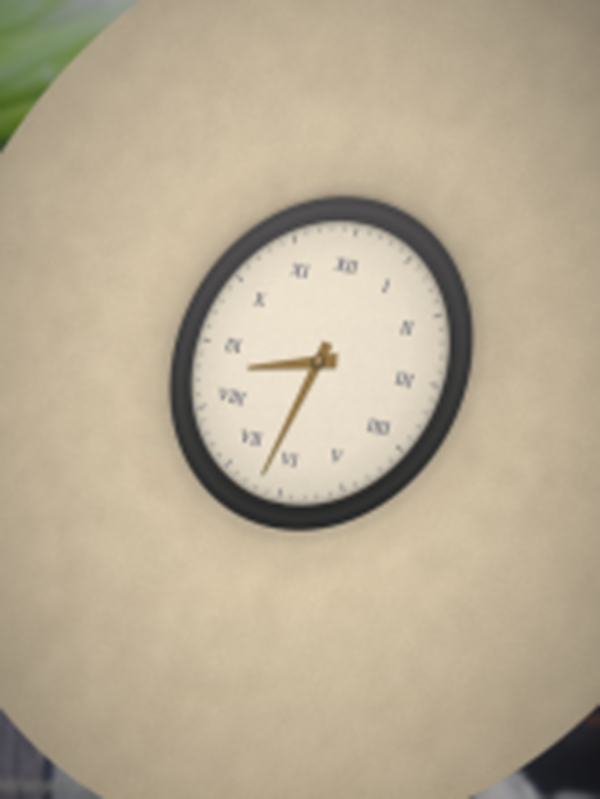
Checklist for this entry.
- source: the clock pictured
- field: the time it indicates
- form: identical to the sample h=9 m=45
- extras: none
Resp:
h=8 m=32
